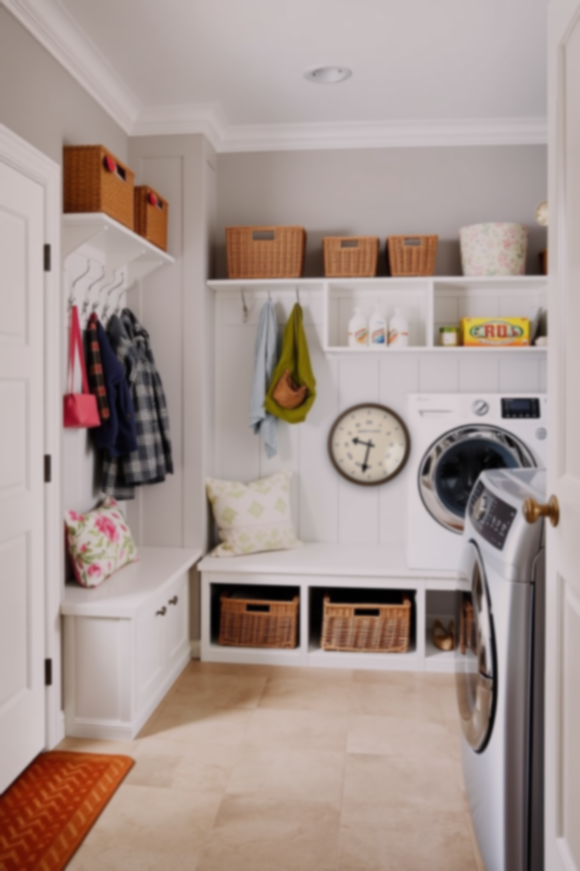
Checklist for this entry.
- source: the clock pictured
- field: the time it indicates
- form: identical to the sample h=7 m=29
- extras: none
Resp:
h=9 m=32
